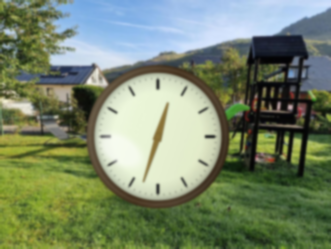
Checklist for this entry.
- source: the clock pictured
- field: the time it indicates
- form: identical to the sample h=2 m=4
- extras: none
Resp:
h=12 m=33
